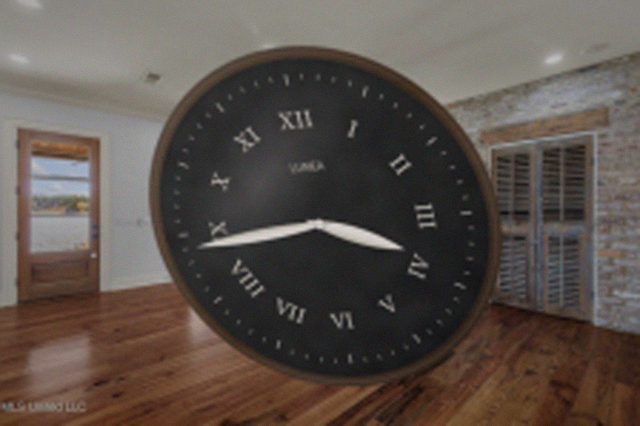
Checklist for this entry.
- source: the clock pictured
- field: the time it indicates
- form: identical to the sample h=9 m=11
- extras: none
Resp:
h=3 m=44
